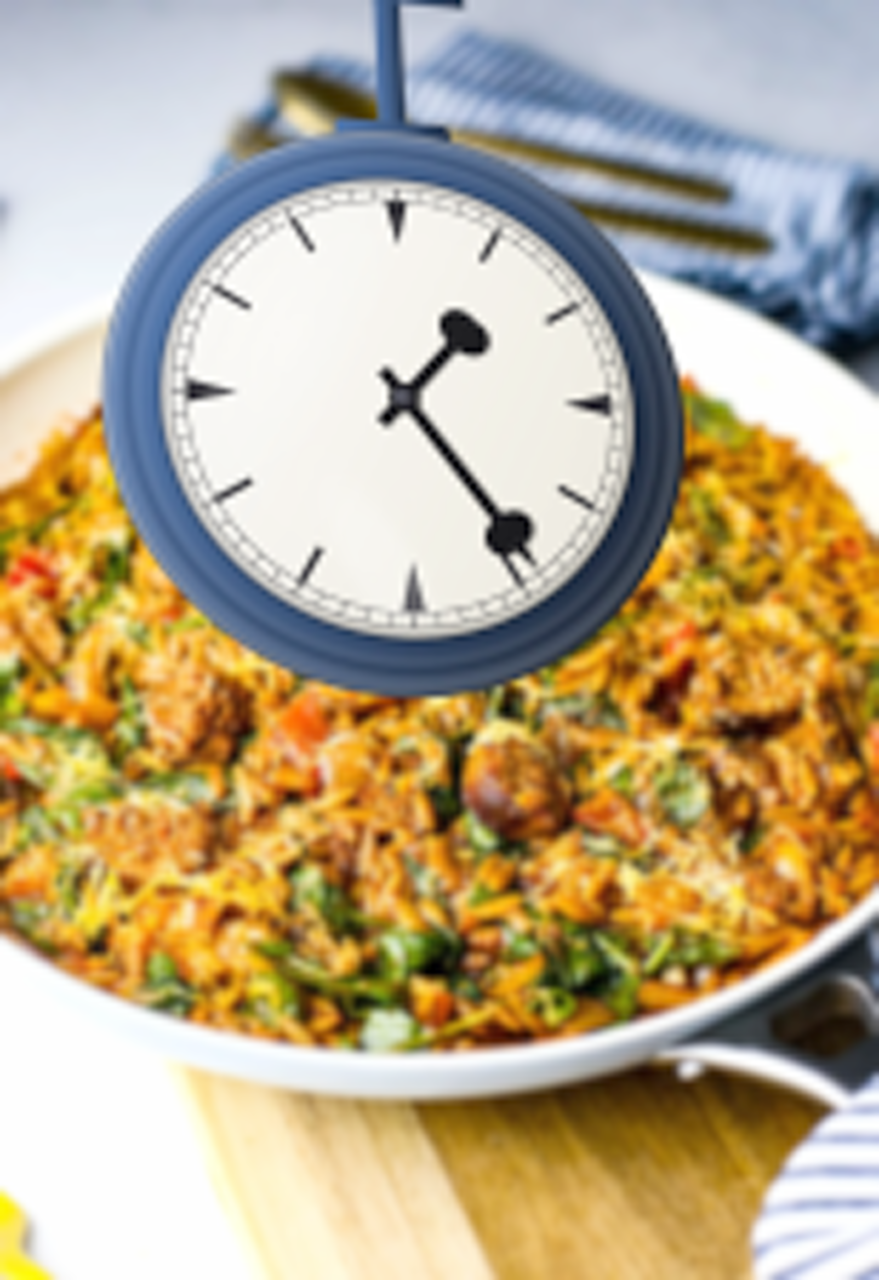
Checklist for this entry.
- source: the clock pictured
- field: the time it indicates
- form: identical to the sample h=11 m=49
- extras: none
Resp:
h=1 m=24
